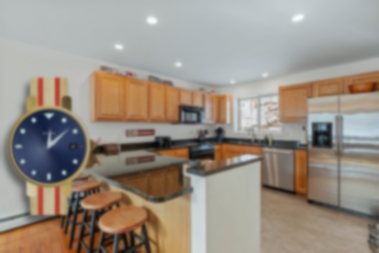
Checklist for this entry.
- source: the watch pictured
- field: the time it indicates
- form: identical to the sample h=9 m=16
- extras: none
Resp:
h=12 m=8
